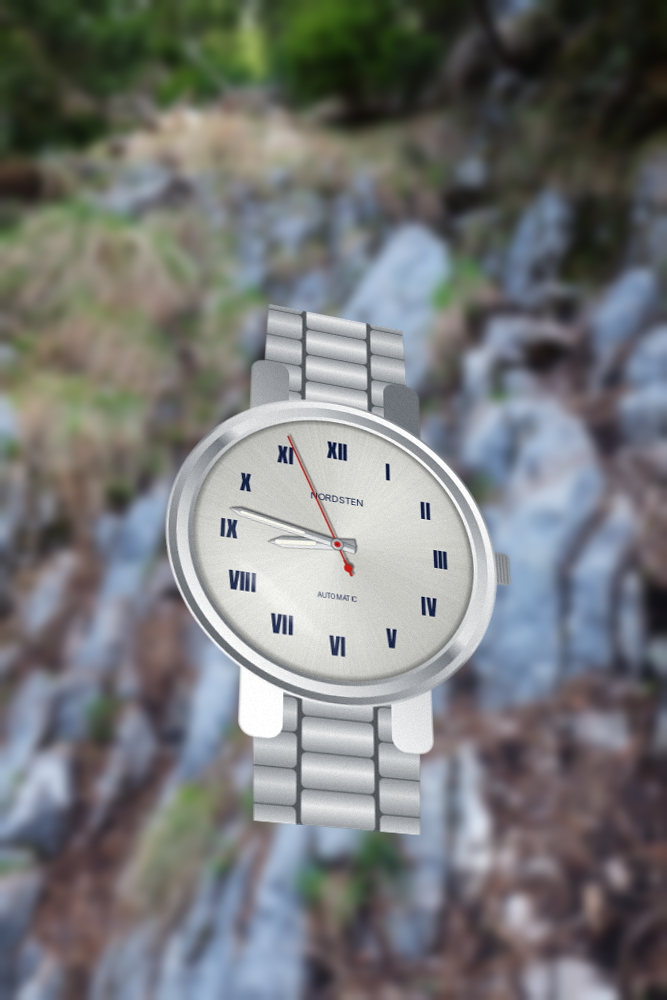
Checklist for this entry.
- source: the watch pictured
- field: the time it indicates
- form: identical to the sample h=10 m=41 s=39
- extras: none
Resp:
h=8 m=46 s=56
